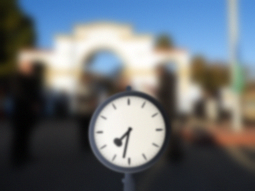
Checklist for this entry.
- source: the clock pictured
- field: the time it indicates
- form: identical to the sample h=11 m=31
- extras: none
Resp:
h=7 m=32
